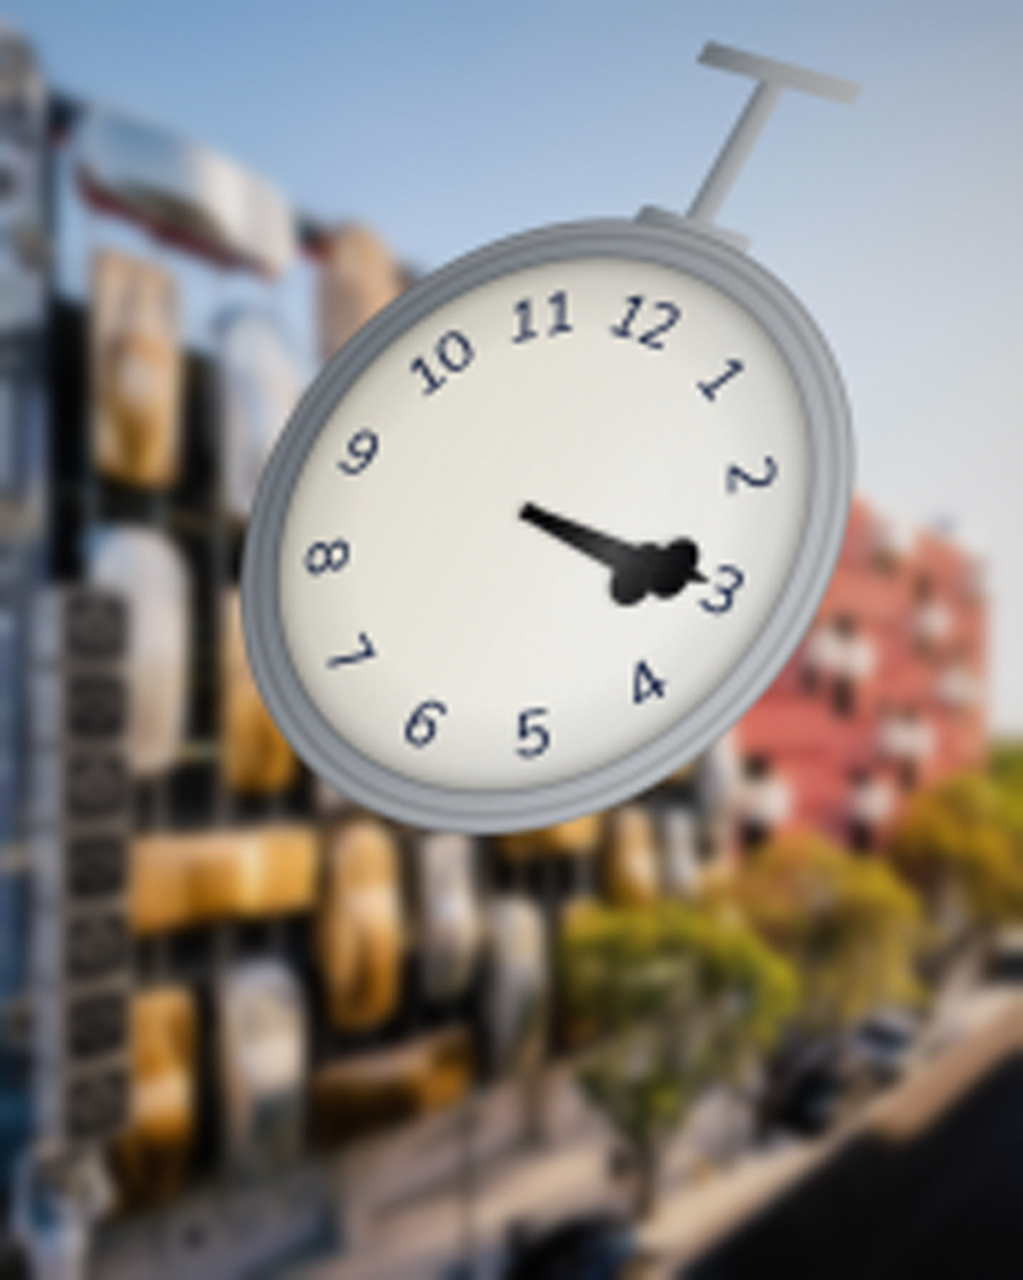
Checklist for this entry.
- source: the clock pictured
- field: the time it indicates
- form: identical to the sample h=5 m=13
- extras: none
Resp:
h=3 m=15
